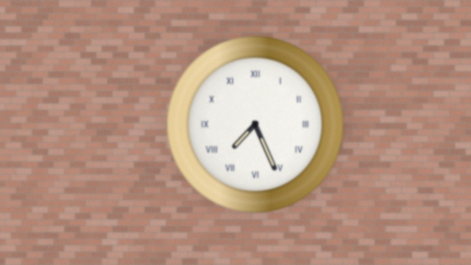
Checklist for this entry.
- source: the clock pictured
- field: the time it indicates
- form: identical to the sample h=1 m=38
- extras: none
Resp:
h=7 m=26
